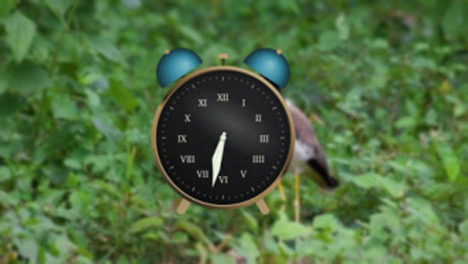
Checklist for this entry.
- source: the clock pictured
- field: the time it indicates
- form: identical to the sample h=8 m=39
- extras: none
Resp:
h=6 m=32
